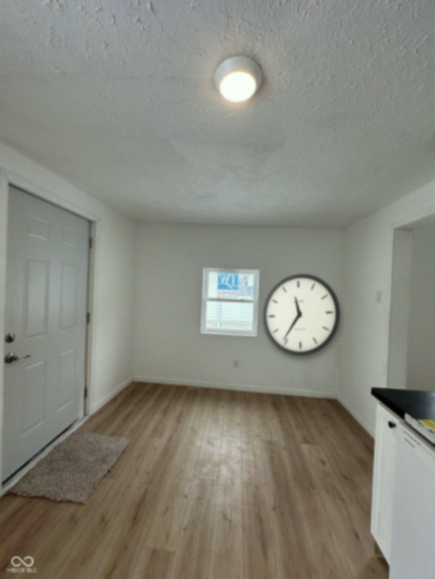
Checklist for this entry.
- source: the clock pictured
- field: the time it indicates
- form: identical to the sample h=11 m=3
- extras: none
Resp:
h=11 m=36
